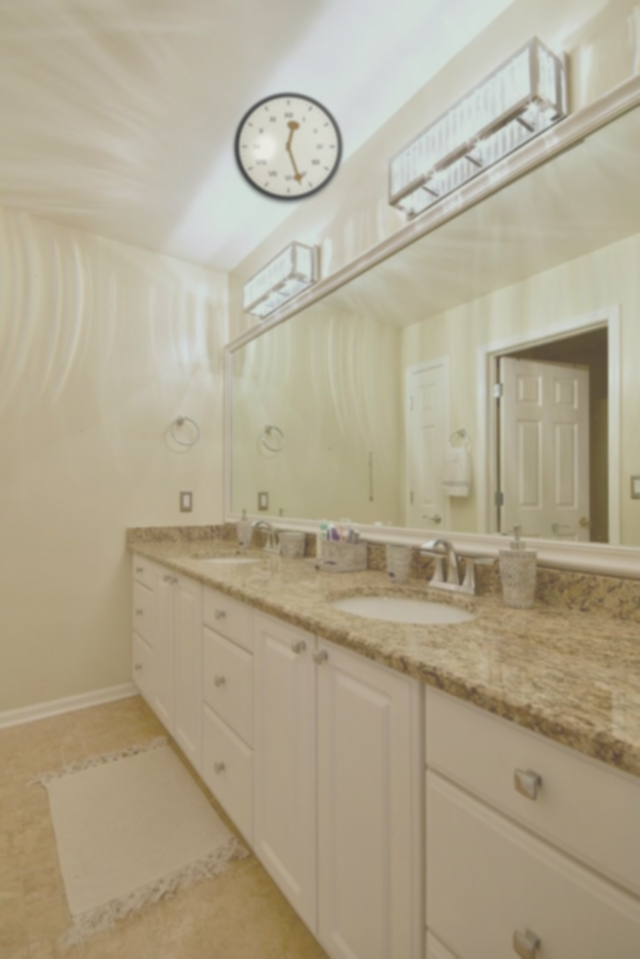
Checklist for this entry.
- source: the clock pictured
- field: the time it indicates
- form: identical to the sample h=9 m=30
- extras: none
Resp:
h=12 m=27
